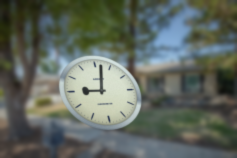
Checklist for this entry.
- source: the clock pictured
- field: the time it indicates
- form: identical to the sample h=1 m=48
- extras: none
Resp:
h=9 m=2
